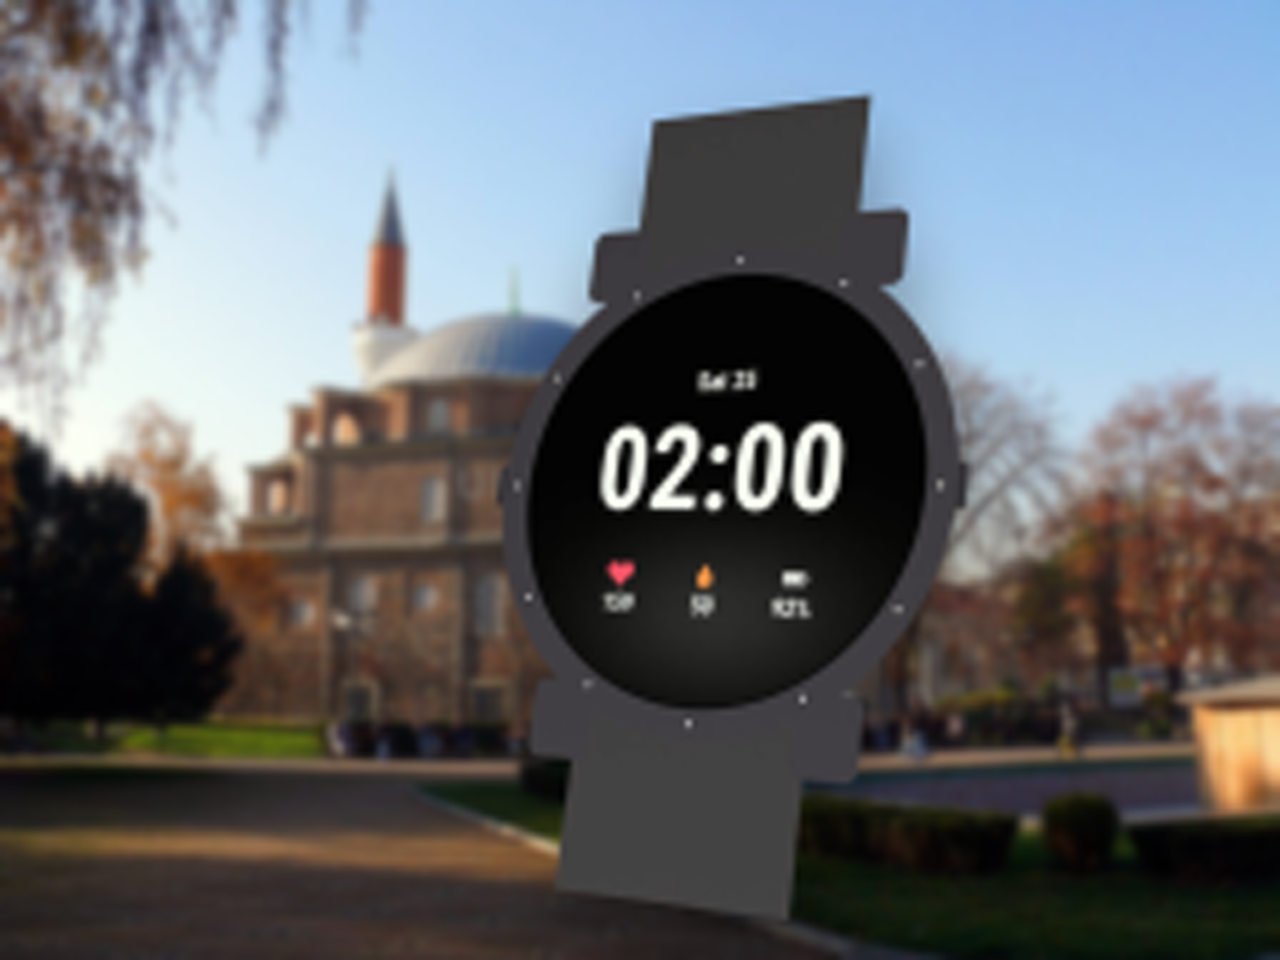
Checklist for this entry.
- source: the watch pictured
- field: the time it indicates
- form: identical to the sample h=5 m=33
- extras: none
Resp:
h=2 m=0
